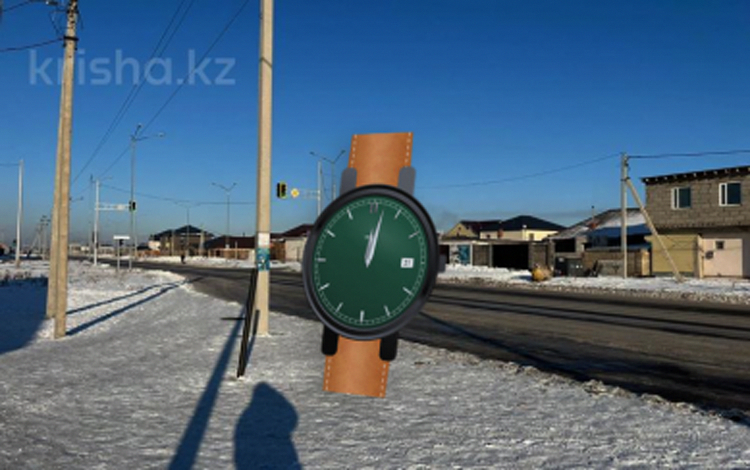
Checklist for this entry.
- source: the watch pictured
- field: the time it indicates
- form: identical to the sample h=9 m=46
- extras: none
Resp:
h=12 m=2
